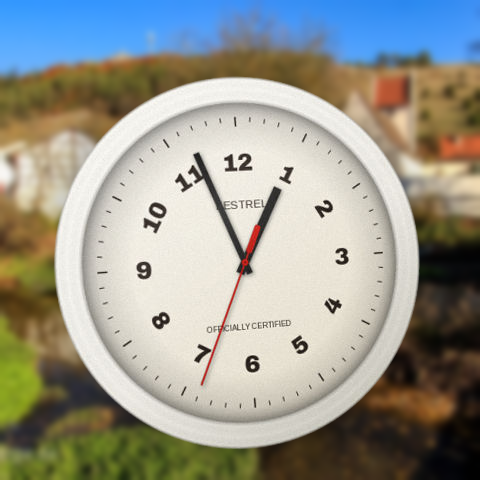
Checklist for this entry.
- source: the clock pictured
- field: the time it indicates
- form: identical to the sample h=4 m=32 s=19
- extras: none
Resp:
h=12 m=56 s=34
